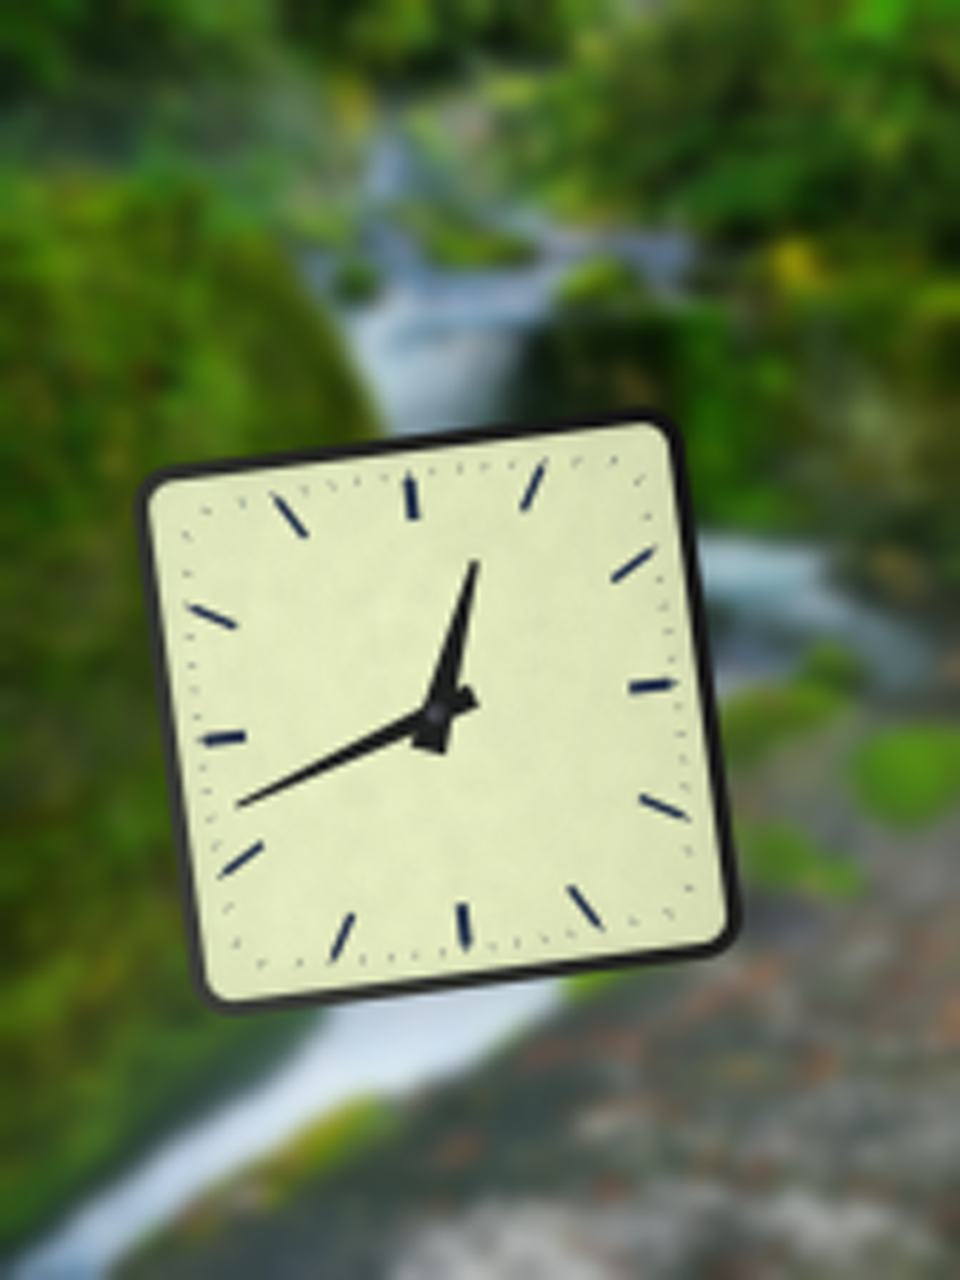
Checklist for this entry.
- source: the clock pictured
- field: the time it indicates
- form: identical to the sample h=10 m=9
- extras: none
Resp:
h=12 m=42
